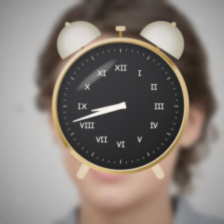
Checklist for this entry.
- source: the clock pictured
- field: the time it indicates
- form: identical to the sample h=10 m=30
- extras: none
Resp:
h=8 m=42
